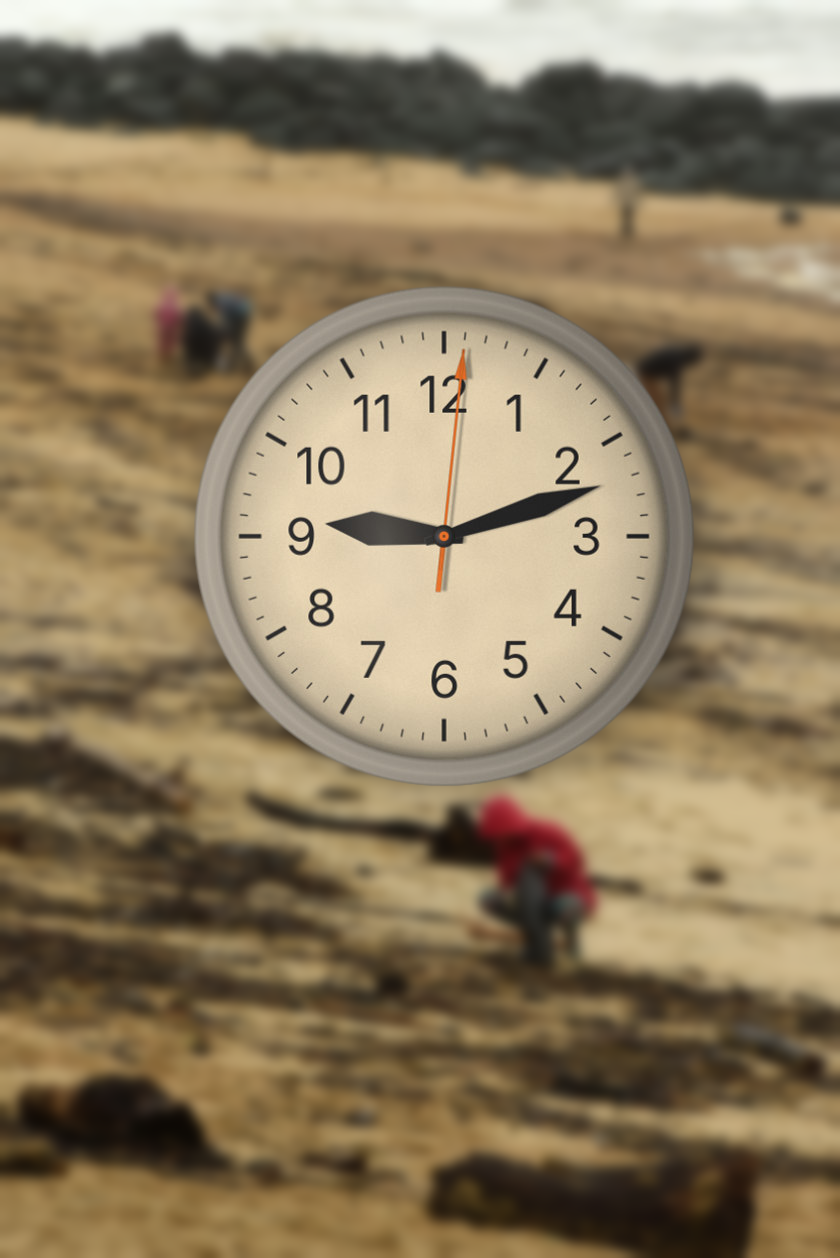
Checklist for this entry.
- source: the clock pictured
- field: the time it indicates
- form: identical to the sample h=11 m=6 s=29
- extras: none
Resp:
h=9 m=12 s=1
